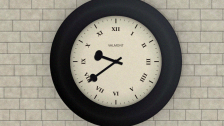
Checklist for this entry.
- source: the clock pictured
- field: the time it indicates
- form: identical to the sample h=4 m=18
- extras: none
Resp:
h=9 m=39
